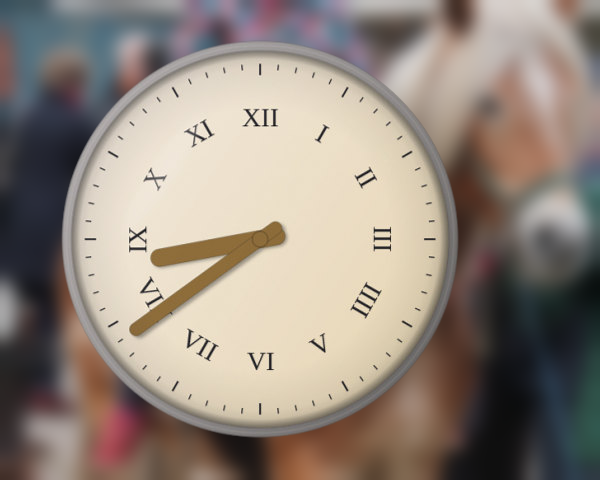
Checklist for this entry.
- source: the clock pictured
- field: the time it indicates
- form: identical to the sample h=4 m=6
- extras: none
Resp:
h=8 m=39
